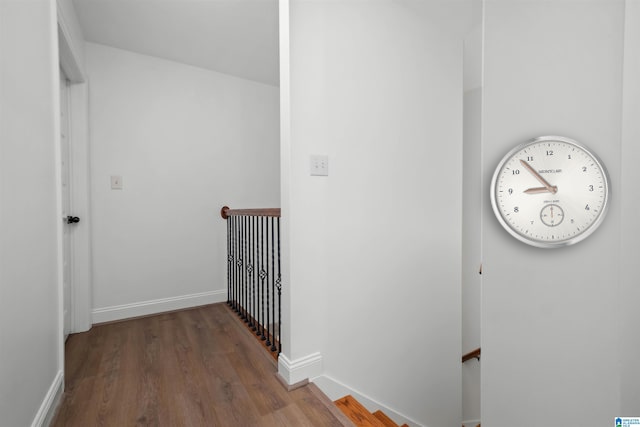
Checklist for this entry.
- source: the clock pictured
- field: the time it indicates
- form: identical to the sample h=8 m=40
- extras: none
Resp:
h=8 m=53
